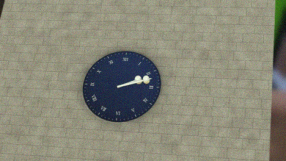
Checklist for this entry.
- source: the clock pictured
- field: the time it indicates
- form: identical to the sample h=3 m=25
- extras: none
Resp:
h=2 m=12
